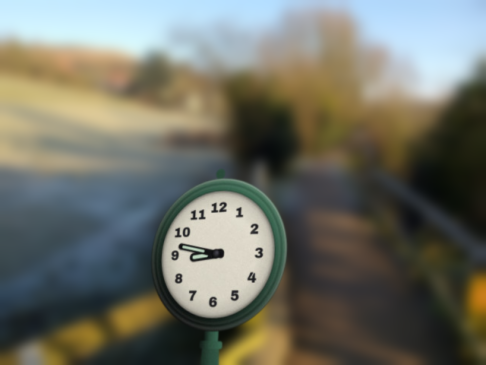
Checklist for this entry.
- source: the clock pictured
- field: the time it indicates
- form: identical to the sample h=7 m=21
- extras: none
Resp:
h=8 m=47
